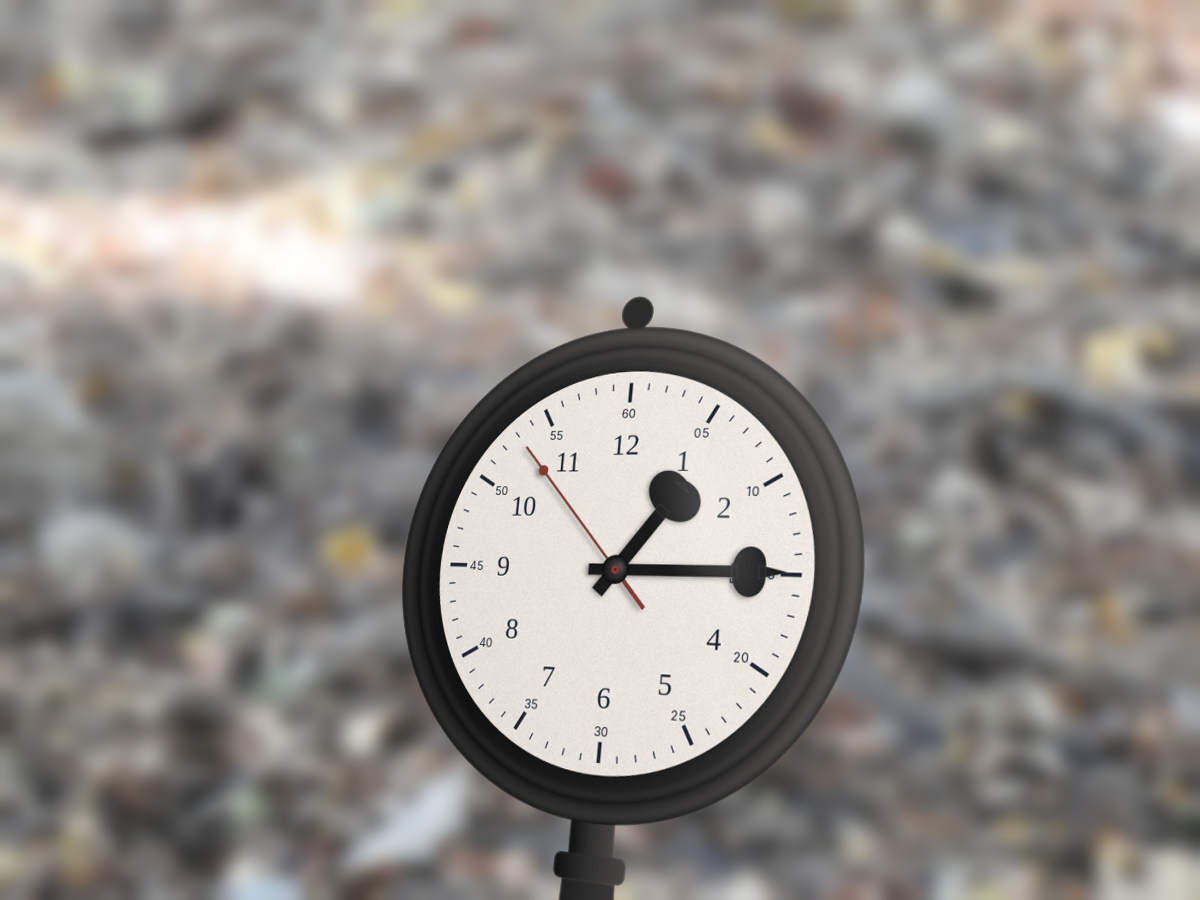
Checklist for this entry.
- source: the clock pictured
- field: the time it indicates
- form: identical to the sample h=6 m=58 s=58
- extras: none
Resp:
h=1 m=14 s=53
